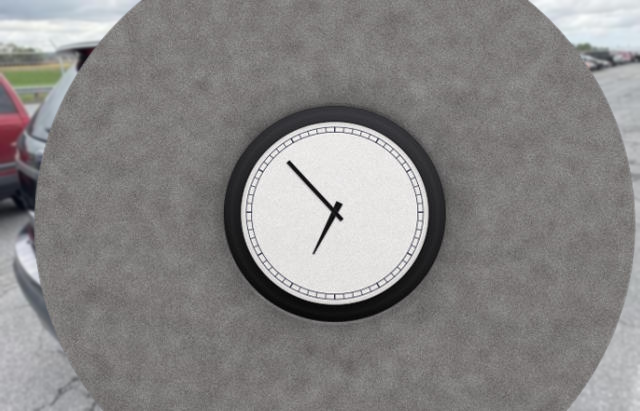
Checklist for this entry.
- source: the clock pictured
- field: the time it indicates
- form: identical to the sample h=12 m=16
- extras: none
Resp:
h=6 m=53
